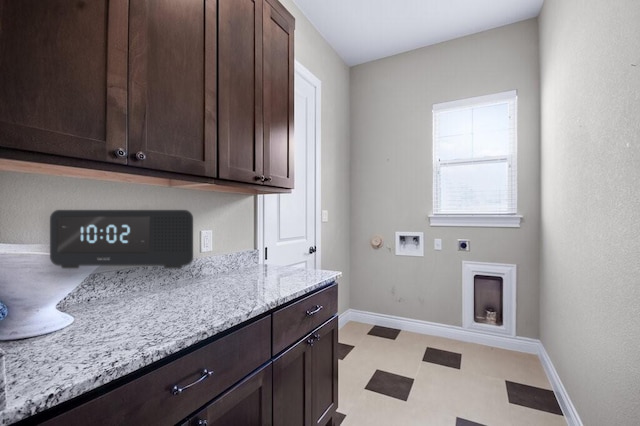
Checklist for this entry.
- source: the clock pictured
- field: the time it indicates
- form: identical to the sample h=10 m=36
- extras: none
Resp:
h=10 m=2
